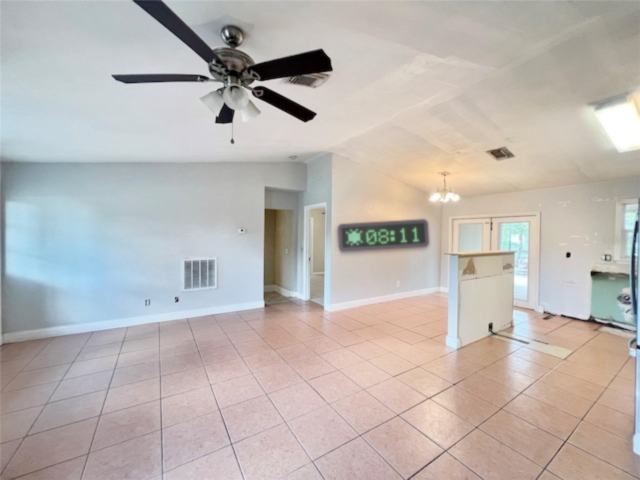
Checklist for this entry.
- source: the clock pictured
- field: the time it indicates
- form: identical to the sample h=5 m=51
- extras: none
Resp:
h=8 m=11
